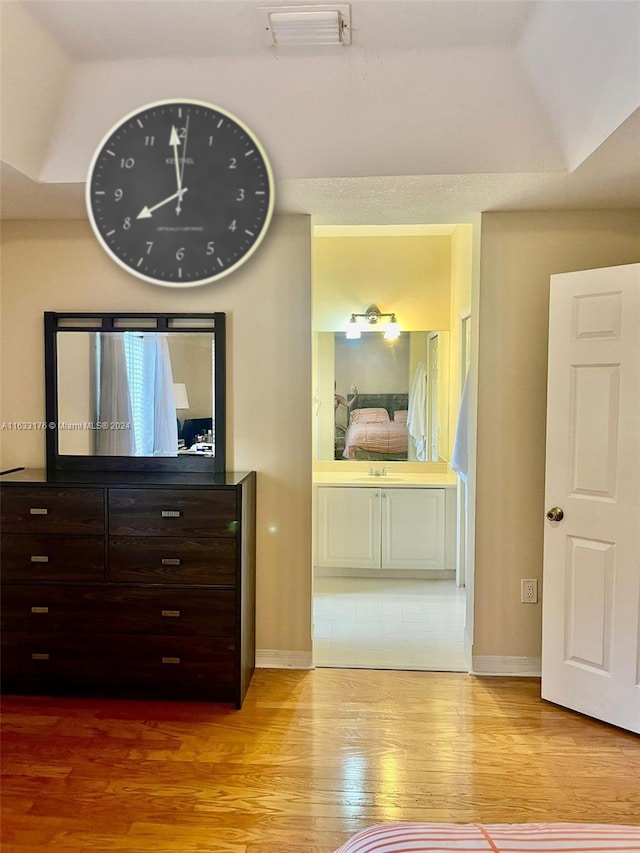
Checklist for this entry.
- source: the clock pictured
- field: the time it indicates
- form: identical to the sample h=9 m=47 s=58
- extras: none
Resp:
h=7 m=59 s=1
